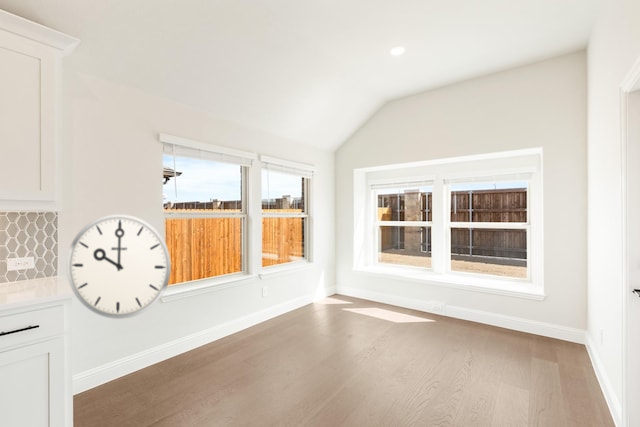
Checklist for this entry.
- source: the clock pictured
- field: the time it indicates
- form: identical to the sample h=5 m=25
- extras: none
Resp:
h=10 m=0
